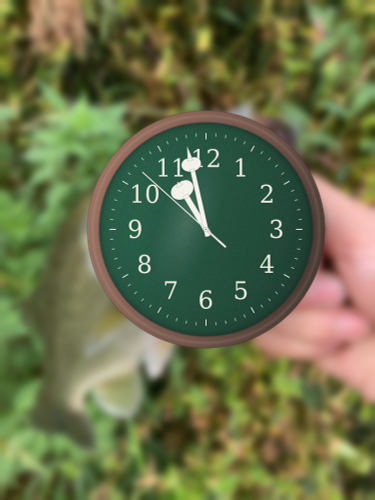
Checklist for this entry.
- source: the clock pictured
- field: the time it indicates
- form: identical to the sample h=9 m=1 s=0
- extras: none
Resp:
h=10 m=57 s=52
